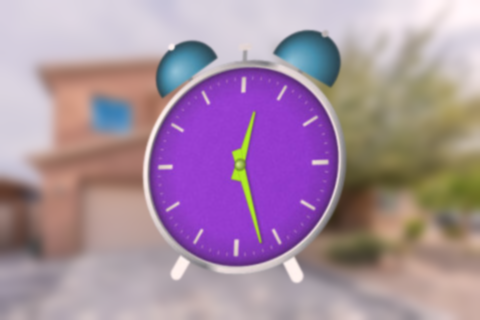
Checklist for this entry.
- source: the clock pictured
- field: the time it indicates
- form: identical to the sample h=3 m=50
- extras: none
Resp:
h=12 m=27
